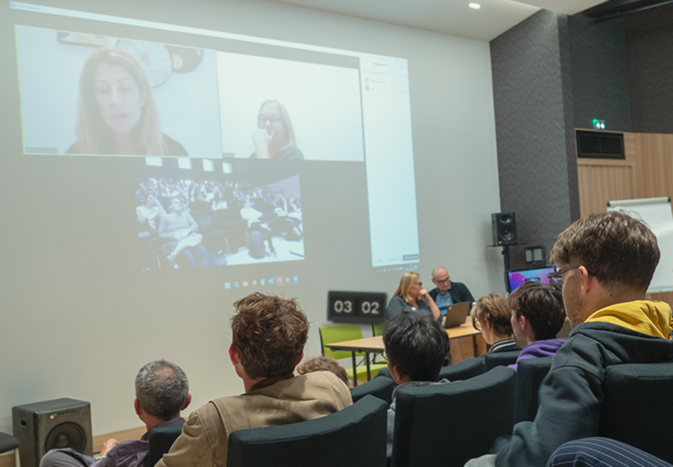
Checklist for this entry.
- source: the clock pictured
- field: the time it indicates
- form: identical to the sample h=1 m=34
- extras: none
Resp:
h=3 m=2
